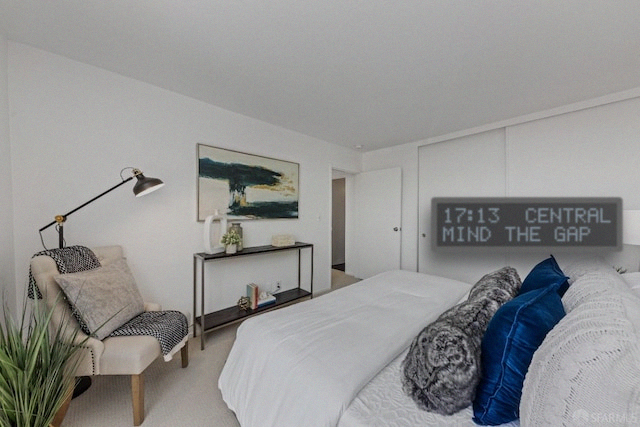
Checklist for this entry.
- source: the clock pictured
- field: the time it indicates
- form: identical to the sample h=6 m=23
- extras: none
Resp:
h=17 m=13
